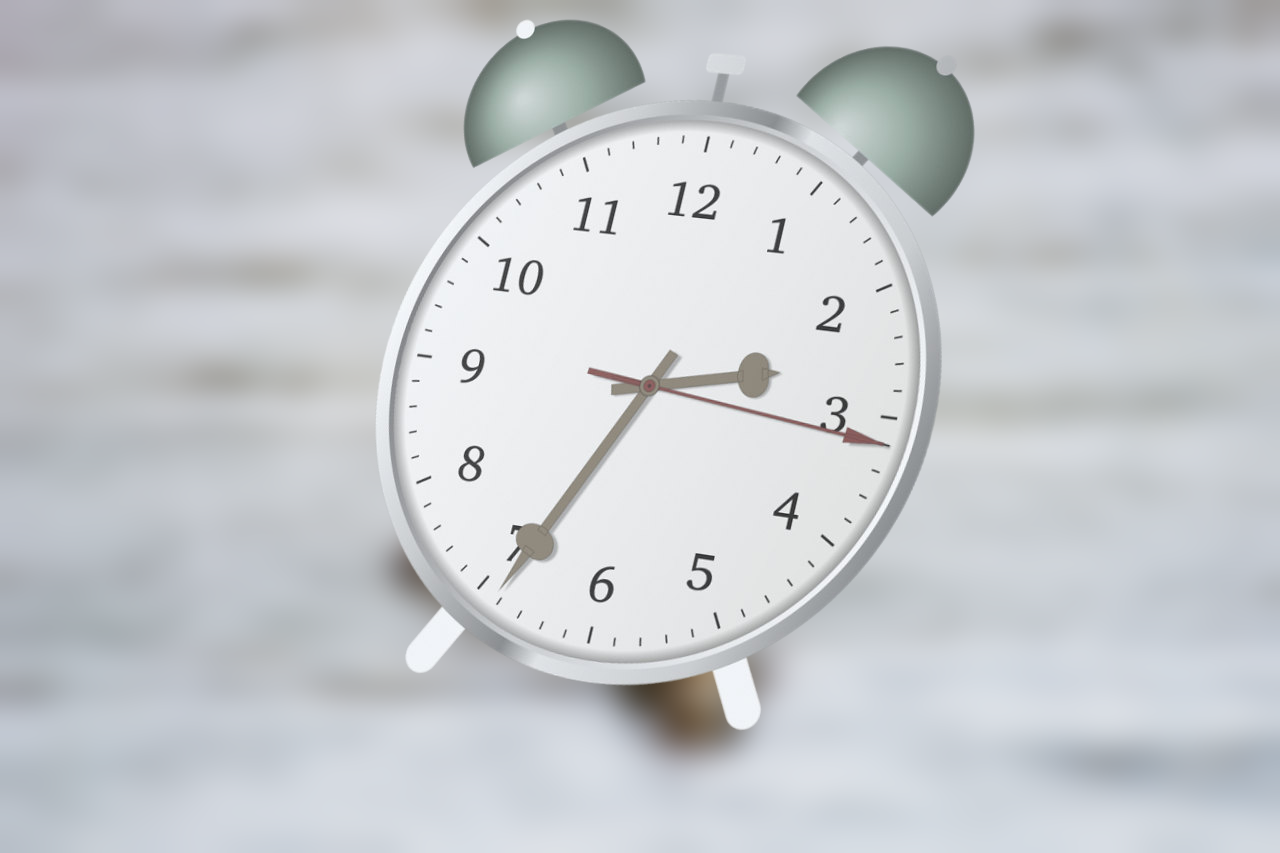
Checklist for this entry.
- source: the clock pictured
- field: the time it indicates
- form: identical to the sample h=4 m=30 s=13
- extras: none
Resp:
h=2 m=34 s=16
